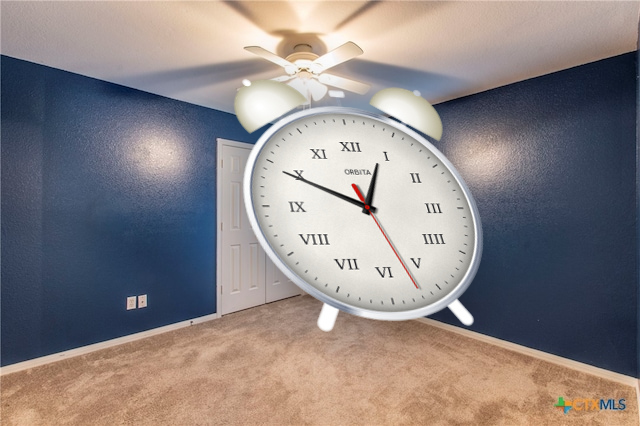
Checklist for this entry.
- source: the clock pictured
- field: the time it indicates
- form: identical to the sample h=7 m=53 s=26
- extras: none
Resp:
h=12 m=49 s=27
